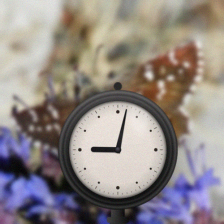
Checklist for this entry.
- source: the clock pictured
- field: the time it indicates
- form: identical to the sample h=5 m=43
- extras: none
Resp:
h=9 m=2
